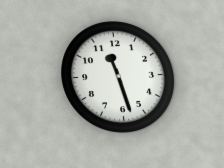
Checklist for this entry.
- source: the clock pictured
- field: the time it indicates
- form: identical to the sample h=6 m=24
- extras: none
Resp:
h=11 m=28
